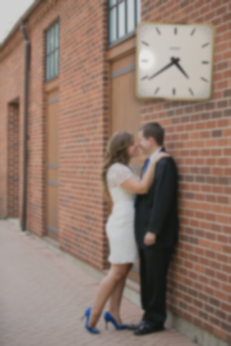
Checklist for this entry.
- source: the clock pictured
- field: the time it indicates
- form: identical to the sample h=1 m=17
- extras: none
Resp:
h=4 m=39
